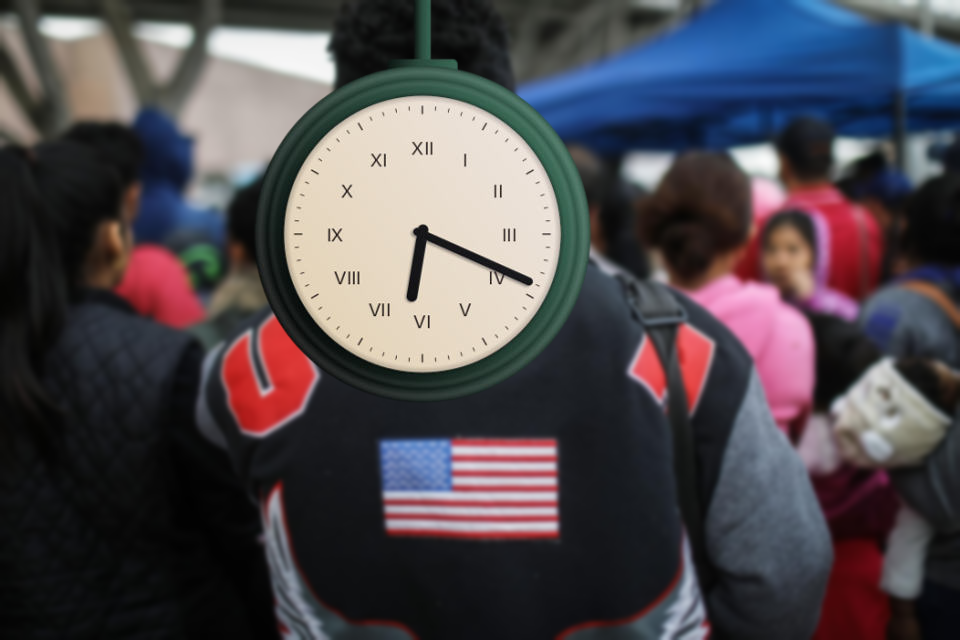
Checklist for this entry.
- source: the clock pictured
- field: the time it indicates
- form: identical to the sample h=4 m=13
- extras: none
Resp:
h=6 m=19
